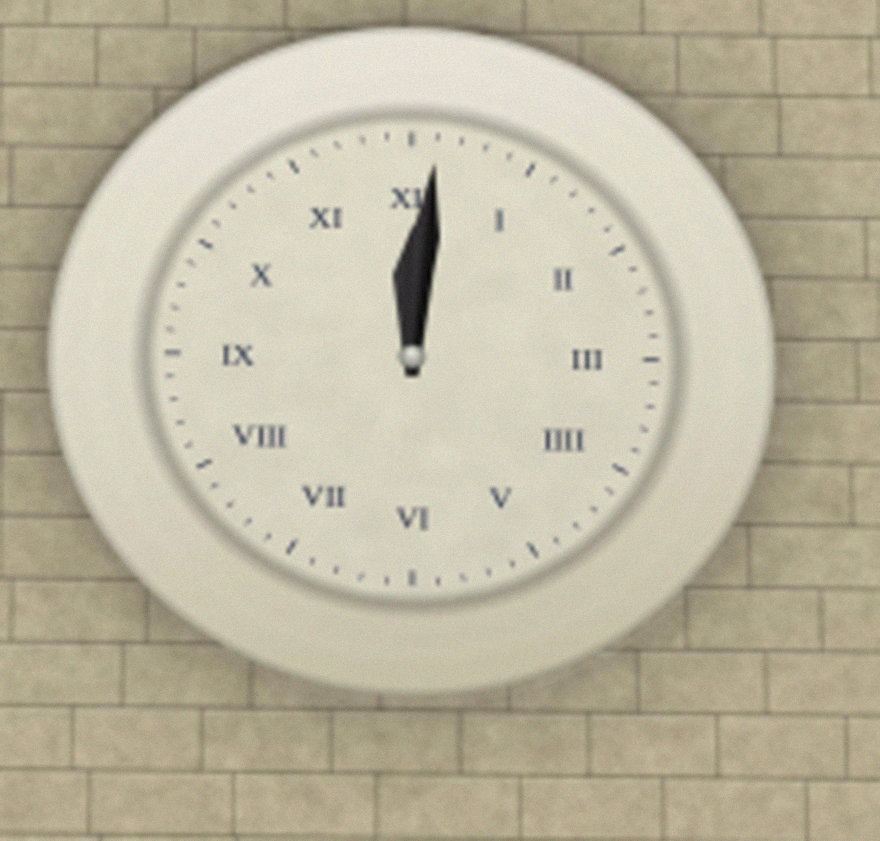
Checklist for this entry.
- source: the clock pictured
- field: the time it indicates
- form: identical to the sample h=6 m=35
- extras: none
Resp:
h=12 m=1
